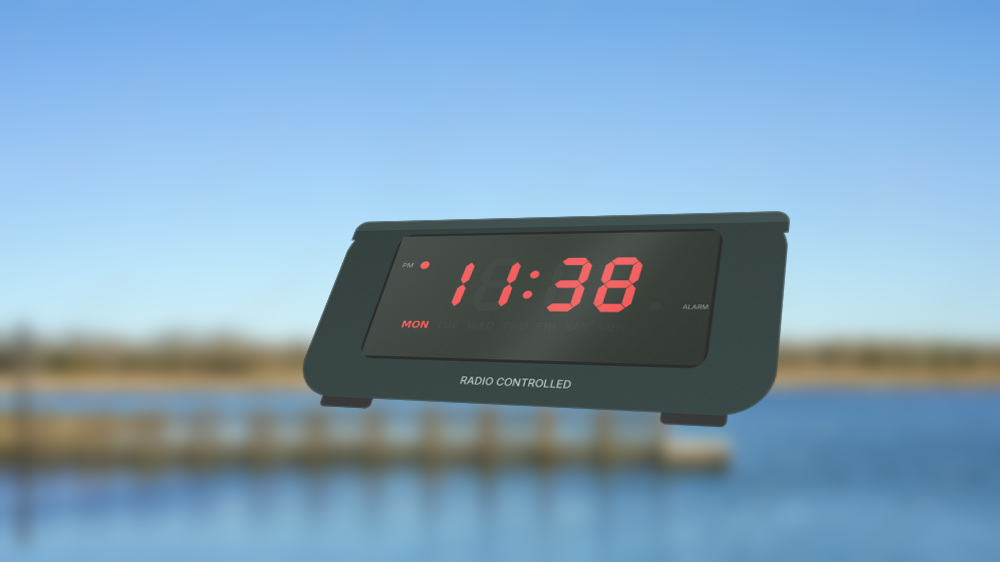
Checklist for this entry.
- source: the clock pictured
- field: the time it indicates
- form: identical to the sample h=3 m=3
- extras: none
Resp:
h=11 m=38
